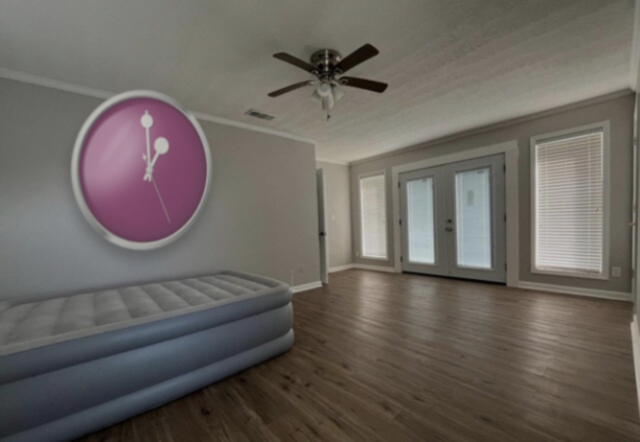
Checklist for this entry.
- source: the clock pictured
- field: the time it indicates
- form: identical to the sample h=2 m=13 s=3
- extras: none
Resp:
h=12 m=59 s=26
